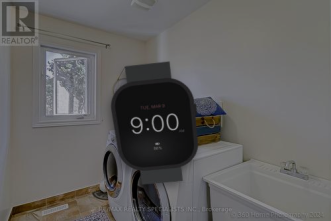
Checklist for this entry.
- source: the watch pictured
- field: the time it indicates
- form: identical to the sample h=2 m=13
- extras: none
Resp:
h=9 m=0
